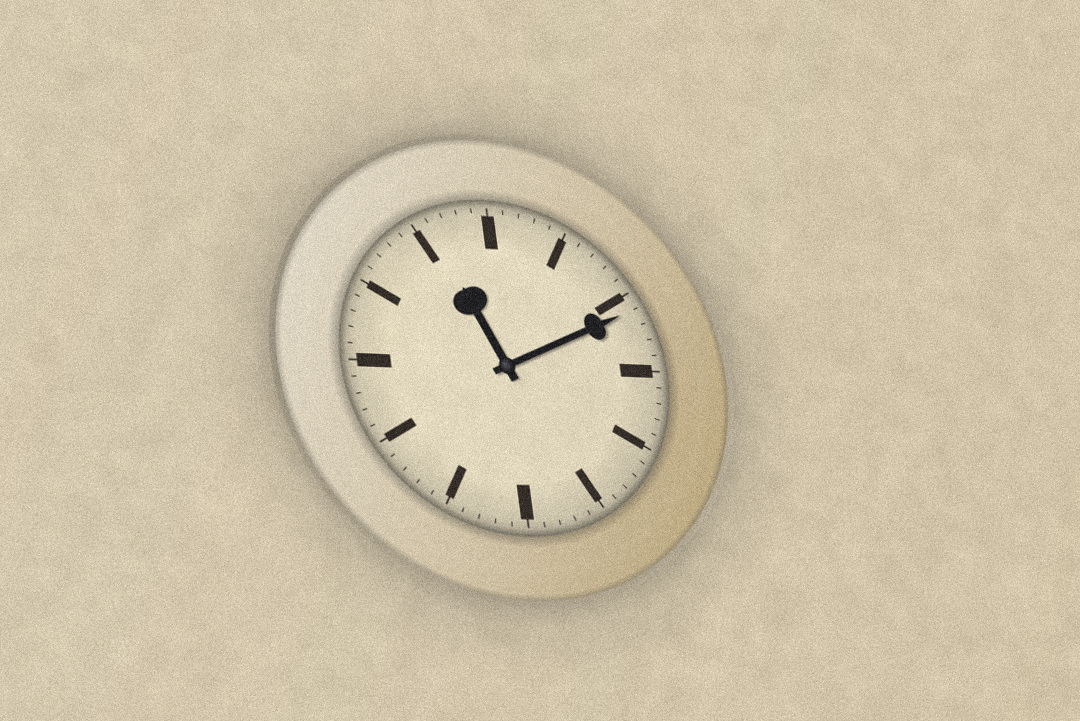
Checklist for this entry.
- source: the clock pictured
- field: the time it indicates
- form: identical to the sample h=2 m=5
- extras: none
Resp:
h=11 m=11
